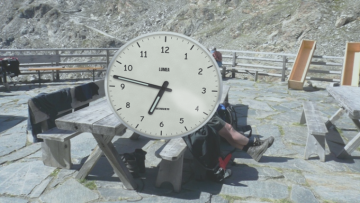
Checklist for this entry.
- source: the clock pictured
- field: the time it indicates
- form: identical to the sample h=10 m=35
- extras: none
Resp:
h=6 m=47
